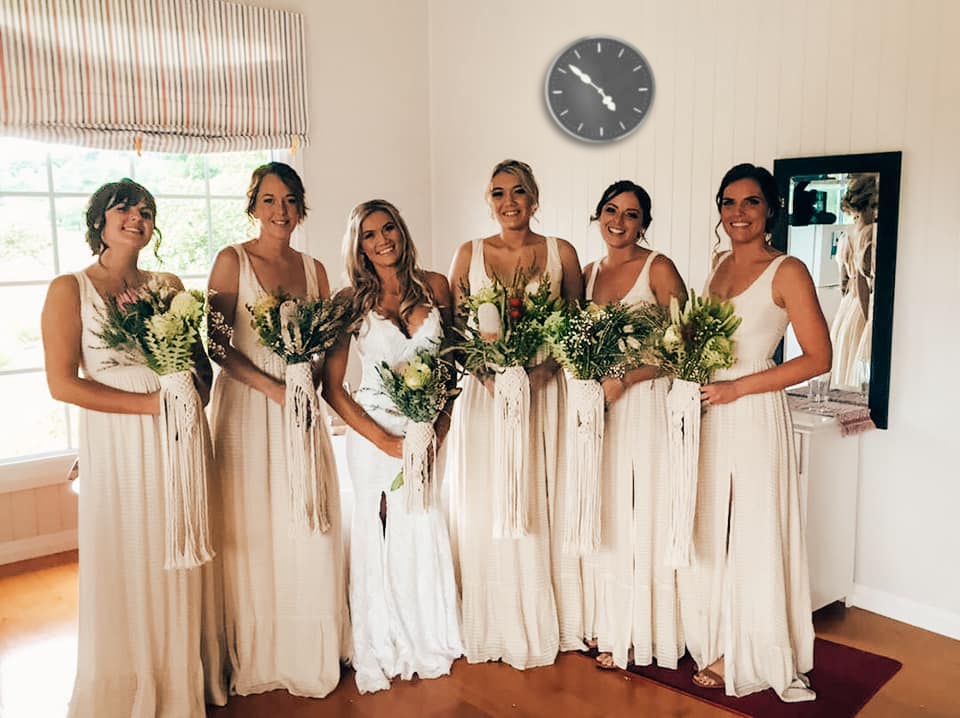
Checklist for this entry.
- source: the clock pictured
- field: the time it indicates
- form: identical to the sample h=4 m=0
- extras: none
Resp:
h=4 m=52
